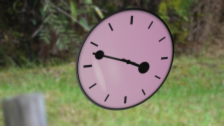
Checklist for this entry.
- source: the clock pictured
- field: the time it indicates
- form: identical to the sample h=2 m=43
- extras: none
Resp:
h=3 m=48
